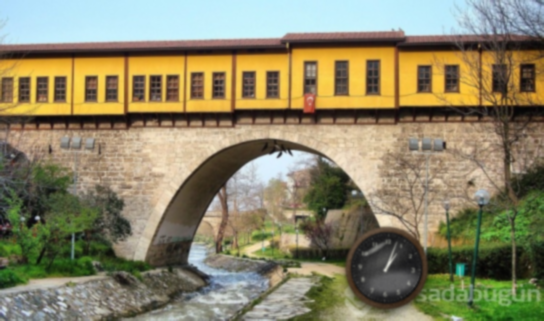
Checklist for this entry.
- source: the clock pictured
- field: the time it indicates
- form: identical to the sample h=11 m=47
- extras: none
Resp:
h=1 m=3
